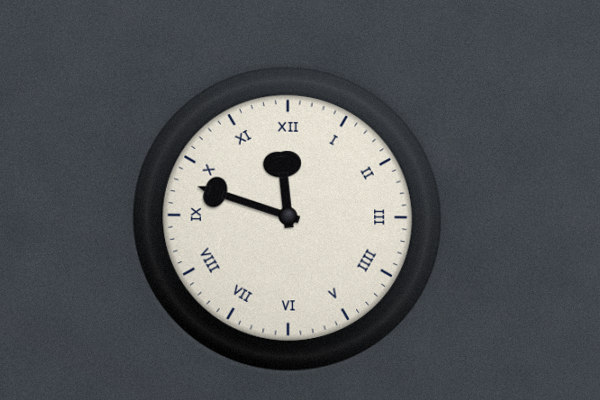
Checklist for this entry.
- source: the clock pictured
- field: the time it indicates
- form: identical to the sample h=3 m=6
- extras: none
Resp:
h=11 m=48
